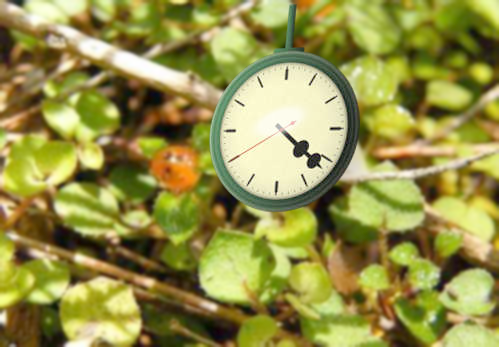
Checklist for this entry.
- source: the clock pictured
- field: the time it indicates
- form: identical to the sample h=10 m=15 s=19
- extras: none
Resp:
h=4 m=21 s=40
